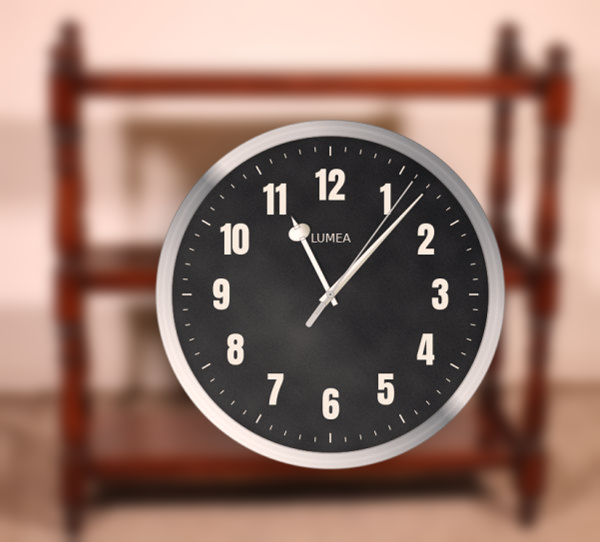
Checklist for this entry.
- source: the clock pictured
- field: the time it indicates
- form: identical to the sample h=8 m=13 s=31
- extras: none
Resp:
h=11 m=7 s=6
